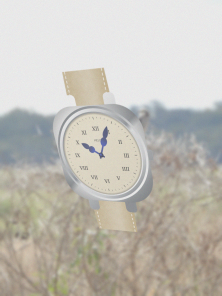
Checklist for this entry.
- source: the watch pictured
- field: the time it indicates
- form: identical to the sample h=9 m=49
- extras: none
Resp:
h=10 m=4
